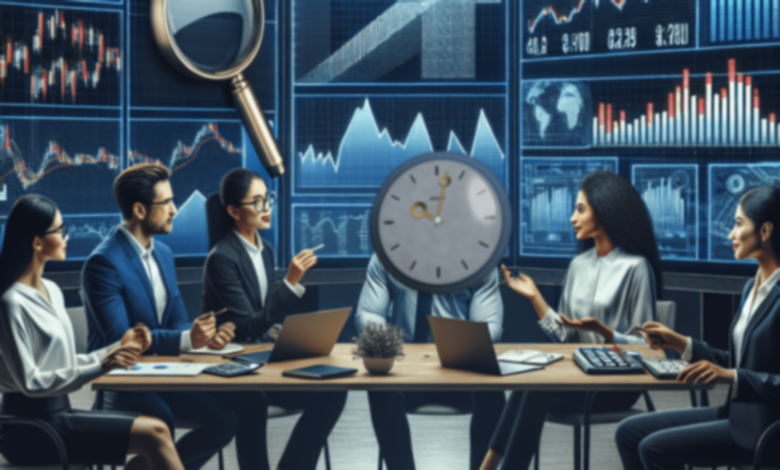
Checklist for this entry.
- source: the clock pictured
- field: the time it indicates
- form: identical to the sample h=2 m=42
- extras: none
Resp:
h=10 m=2
